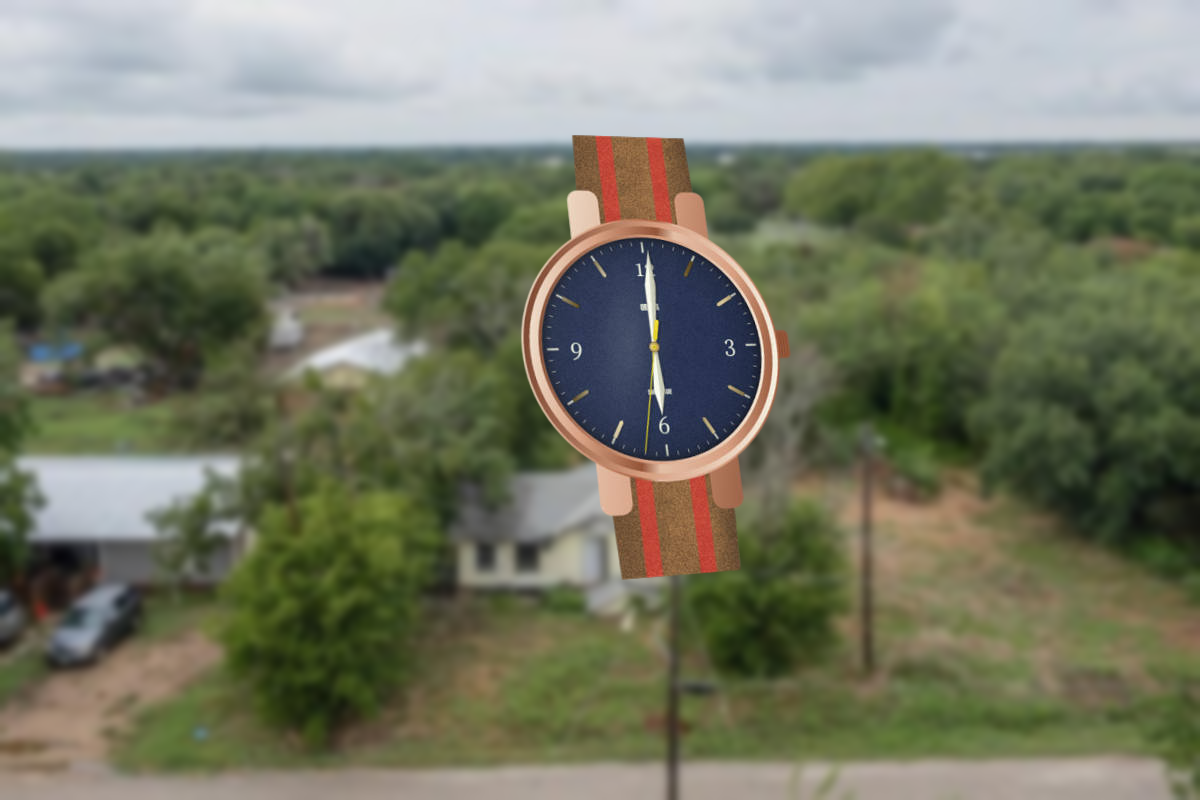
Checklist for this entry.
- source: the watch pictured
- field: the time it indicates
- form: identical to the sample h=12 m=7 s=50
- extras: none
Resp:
h=6 m=0 s=32
